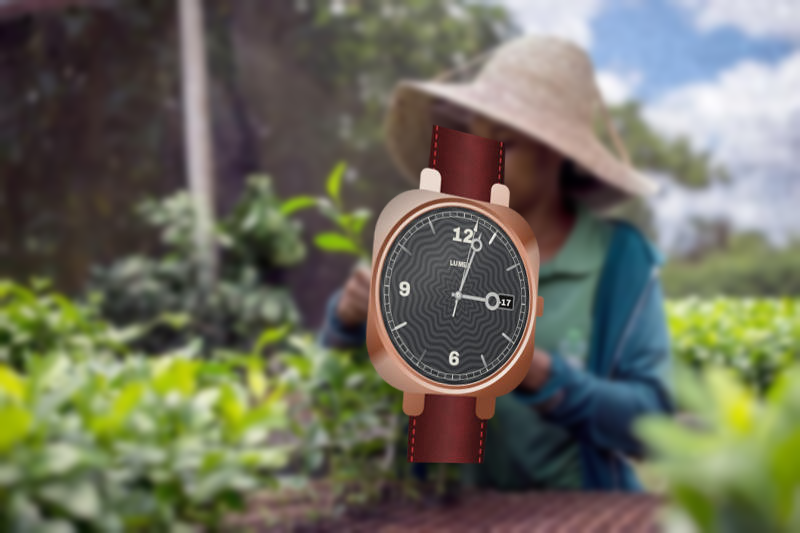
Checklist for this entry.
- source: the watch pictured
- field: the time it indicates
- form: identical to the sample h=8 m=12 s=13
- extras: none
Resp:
h=3 m=3 s=2
